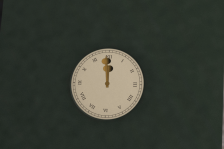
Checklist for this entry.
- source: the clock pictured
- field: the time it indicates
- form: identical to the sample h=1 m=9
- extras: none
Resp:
h=11 m=59
